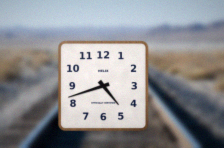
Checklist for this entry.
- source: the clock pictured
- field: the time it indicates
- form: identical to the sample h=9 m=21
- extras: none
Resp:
h=4 m=42
